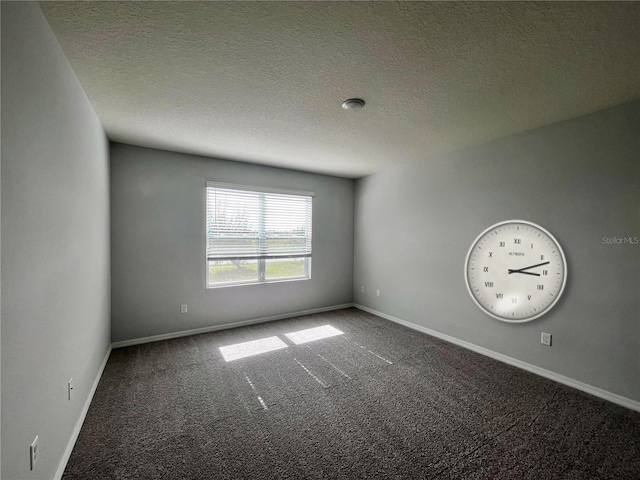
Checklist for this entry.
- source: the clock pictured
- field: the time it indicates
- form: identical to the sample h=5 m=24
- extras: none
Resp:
h=3 m=12
